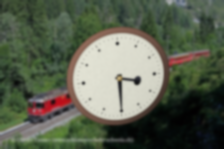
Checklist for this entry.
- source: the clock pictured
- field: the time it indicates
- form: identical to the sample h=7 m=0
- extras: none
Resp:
h=3 m=30
